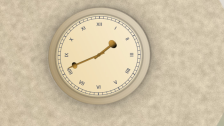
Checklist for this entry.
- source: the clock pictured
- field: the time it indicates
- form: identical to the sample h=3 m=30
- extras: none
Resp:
h=1 m=41
